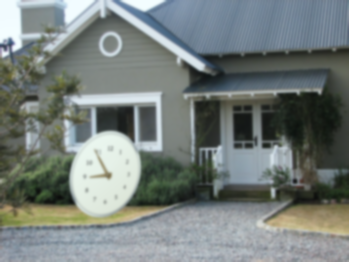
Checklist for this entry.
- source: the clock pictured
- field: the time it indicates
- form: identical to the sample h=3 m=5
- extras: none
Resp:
h=8 m=54
